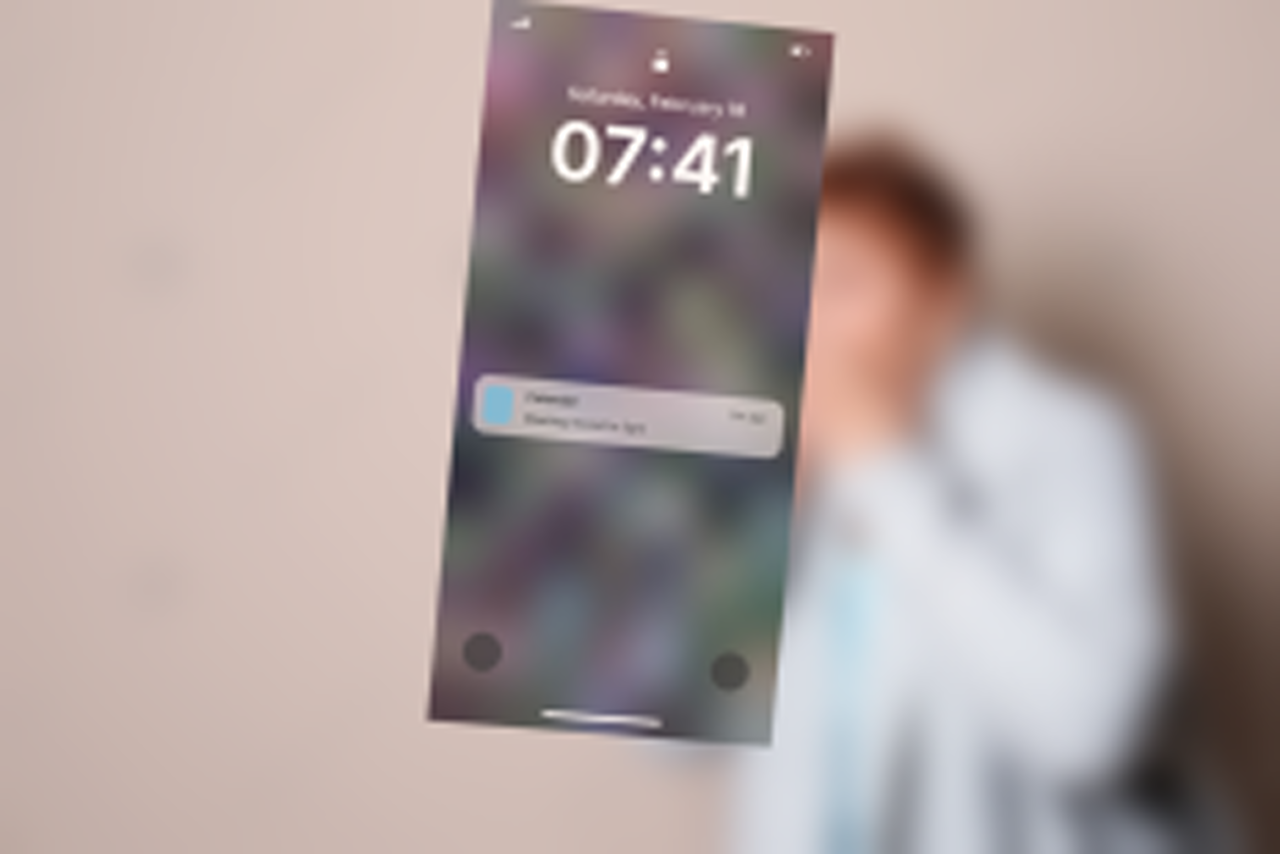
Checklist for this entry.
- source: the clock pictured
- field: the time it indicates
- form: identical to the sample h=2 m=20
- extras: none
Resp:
h=7 m=41
